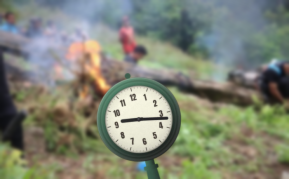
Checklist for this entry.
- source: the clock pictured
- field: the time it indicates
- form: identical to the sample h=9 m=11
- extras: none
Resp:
h=9 m=17
